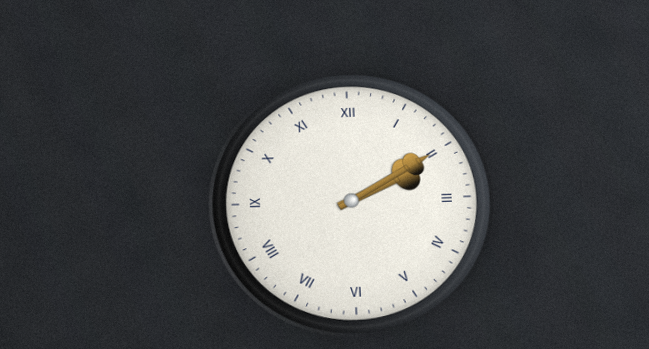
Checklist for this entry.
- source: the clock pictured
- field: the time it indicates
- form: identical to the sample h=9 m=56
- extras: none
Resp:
h=2 m=10
